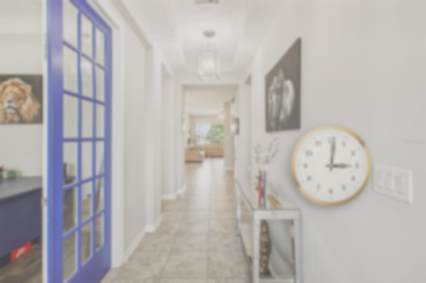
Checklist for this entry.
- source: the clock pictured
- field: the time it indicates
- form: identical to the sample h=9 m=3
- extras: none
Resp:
h=3 m=1
